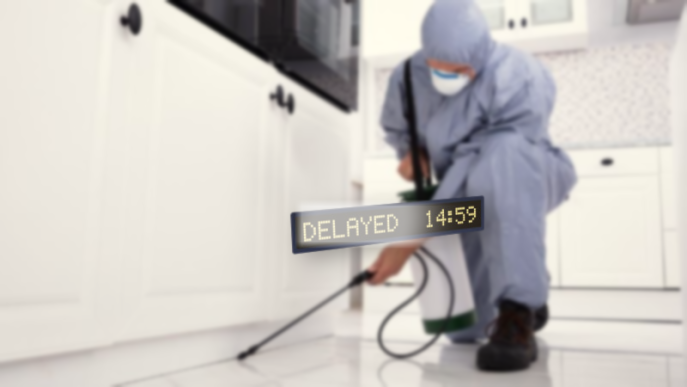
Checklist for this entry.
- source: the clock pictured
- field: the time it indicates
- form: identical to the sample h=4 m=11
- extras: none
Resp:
h=14 m=59
